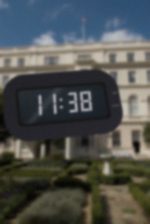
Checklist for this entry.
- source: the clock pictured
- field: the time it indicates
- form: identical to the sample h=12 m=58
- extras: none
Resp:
h=11 m=38
